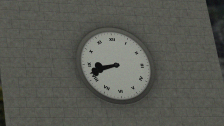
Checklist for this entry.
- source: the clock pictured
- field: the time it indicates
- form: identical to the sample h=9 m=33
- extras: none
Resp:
h=8 m=42
